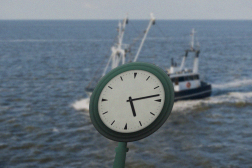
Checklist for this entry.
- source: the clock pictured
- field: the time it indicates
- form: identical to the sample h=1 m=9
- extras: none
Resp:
h=5 m=13
